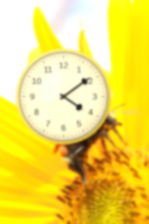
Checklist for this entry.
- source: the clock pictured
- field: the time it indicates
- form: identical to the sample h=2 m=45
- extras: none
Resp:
h=4 m=9
